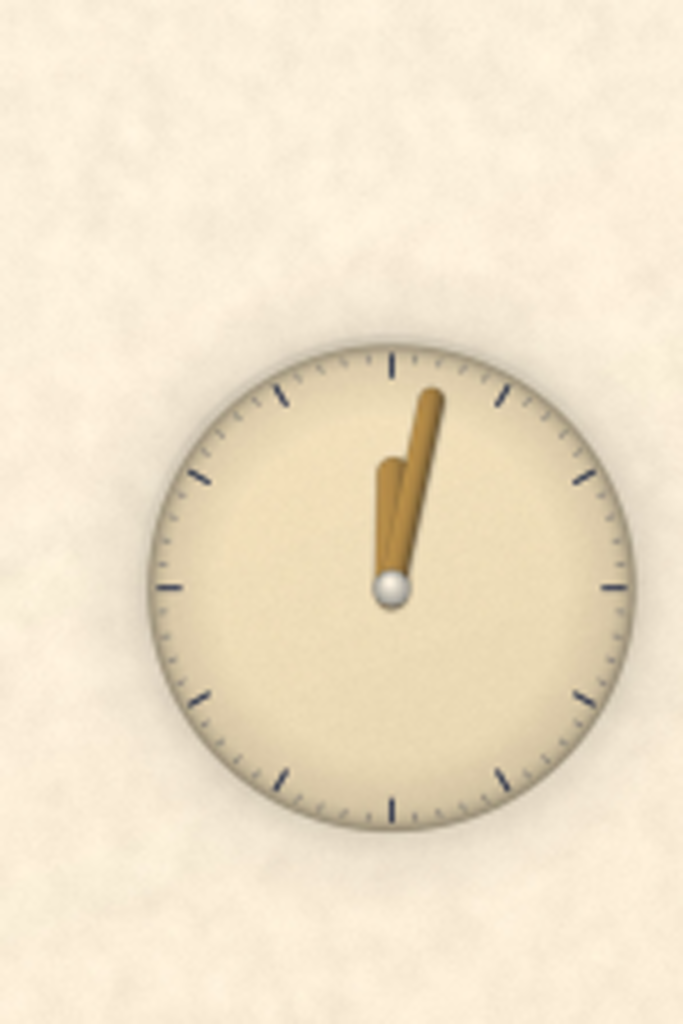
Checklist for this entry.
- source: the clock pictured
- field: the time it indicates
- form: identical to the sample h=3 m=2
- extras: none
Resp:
h=12 m=2
